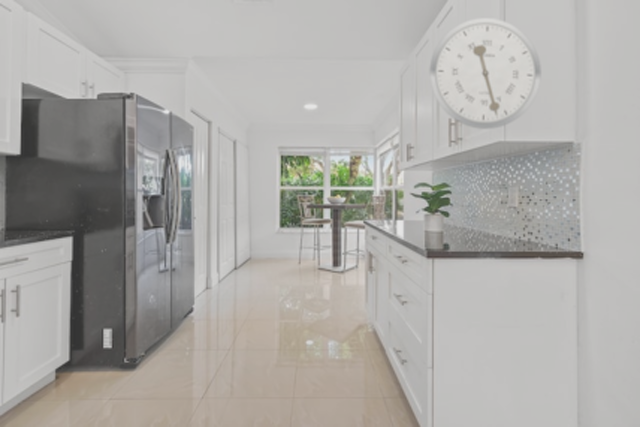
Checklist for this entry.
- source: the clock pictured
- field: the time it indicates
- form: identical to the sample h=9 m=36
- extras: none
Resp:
h=11 m=27
